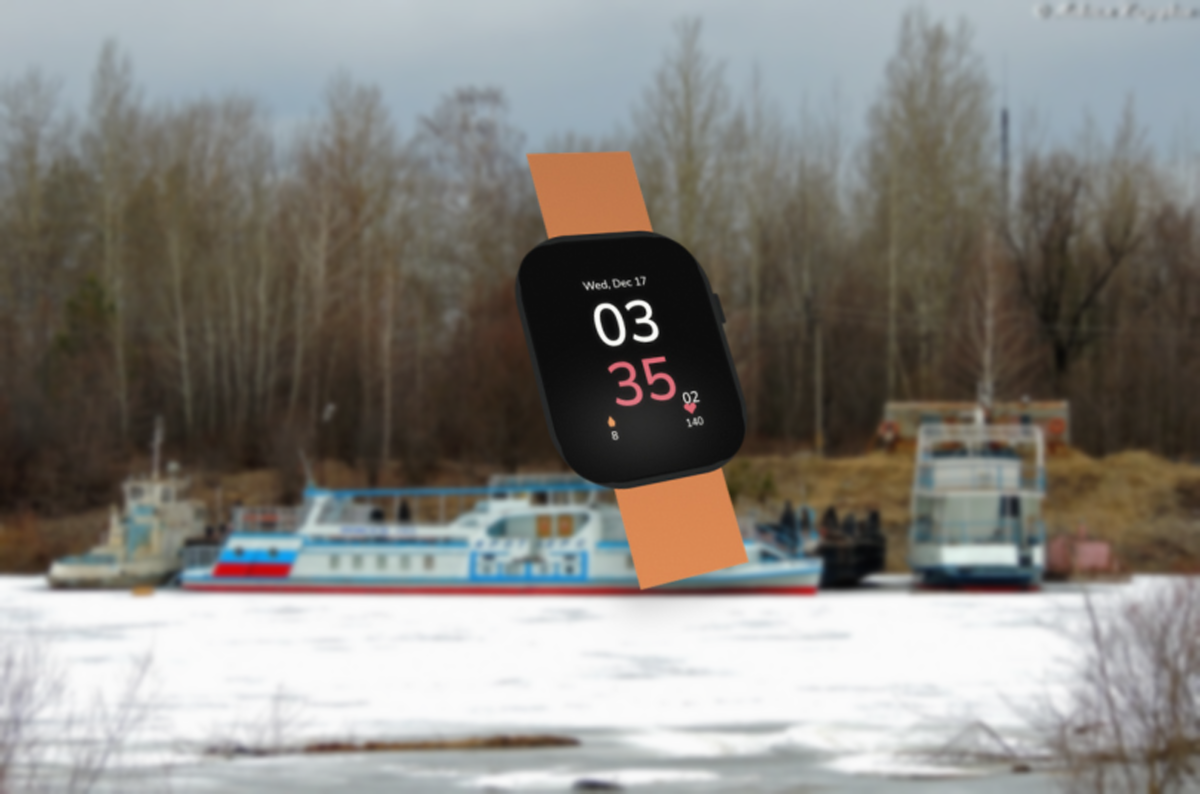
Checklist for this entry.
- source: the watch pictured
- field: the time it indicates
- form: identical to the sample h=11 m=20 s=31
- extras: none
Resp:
h=3 m=35 s=2
